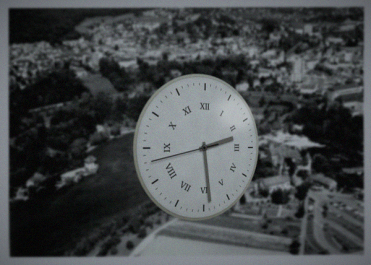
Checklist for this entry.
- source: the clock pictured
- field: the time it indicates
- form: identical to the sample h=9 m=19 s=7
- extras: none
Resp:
h=2 m=28 s=43
